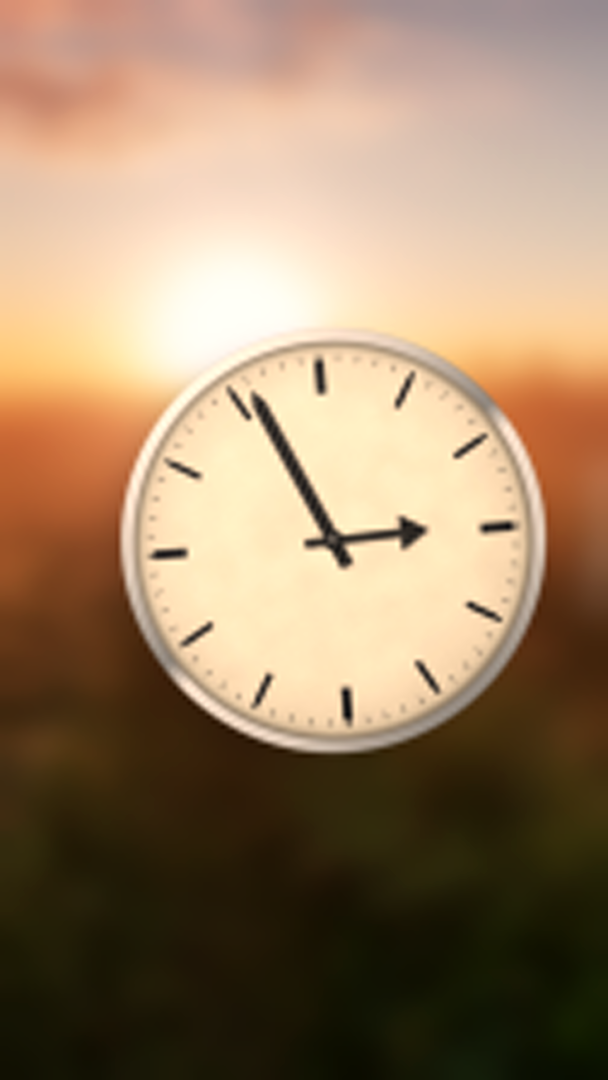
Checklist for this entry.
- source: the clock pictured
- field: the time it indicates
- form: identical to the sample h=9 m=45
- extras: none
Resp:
h=2 m=56
